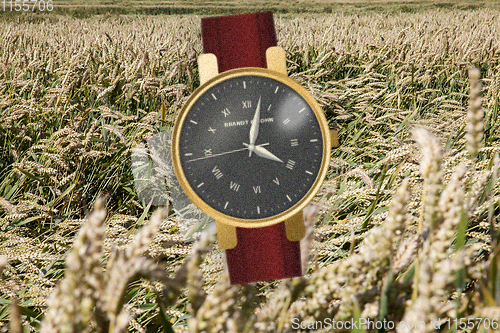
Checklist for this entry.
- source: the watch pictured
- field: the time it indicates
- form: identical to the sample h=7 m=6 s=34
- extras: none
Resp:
h=4 m=2 s=44
